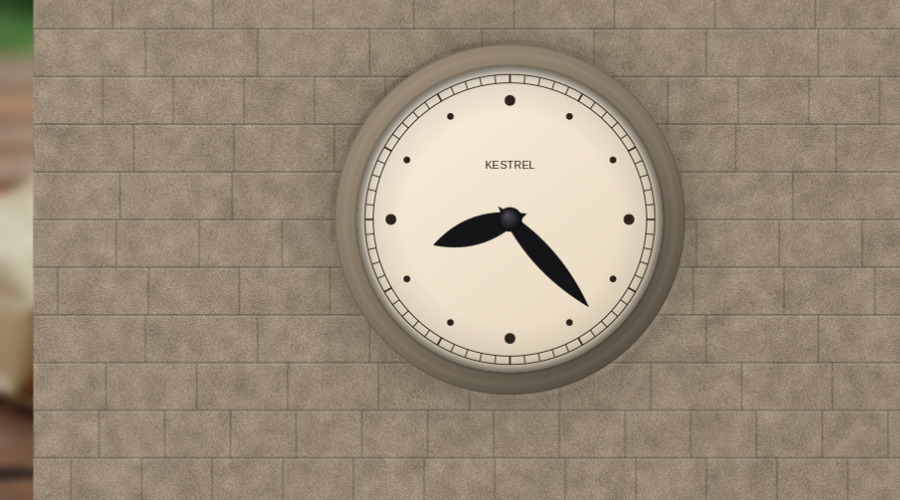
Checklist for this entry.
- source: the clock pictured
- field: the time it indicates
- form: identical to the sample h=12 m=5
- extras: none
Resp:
h=8 m=23
